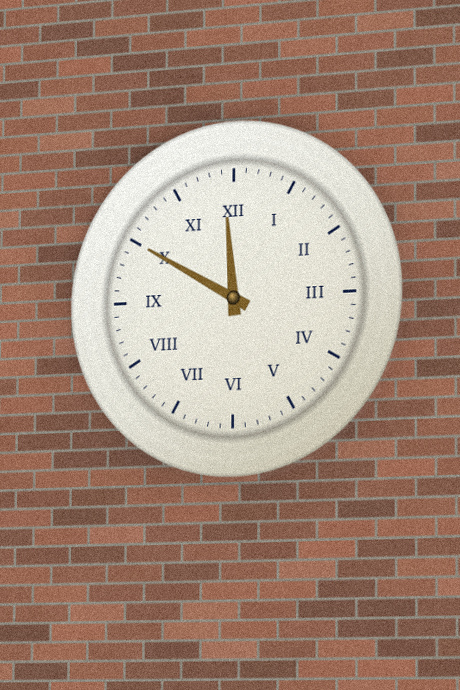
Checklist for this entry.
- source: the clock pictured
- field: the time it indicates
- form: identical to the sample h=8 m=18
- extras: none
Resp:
h=11 m=50
